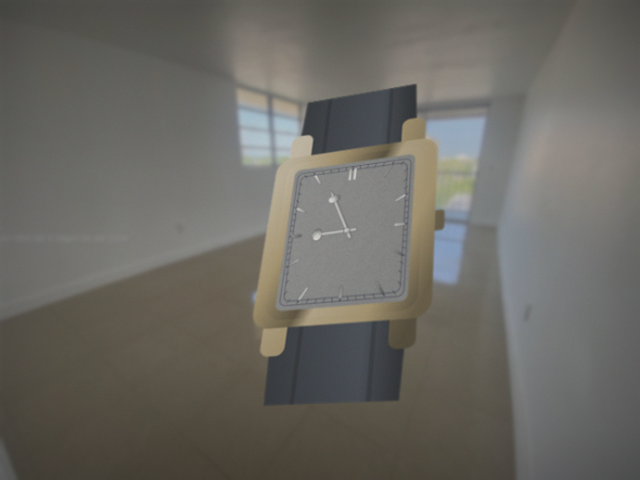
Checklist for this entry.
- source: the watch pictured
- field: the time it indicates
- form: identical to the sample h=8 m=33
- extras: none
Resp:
h=8 m=56
